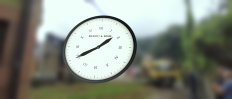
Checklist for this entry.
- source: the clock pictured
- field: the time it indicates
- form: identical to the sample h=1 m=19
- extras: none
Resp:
h=1 m=40
